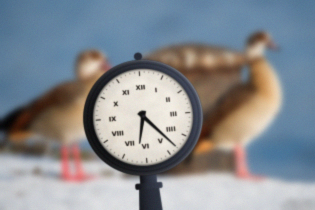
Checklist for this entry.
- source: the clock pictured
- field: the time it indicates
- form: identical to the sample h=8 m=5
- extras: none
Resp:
h=6 m=23
